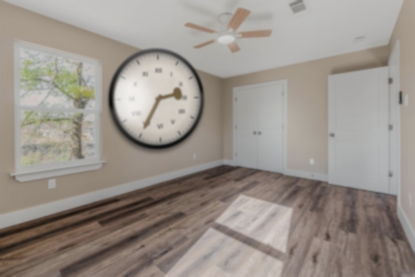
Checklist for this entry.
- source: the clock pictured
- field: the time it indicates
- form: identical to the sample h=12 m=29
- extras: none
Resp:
h=2 m=35
